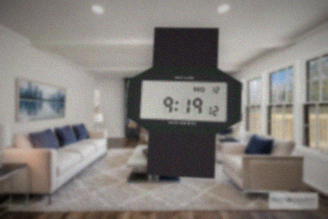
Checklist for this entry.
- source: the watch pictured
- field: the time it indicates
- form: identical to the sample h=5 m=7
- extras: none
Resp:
h=9 m=19
